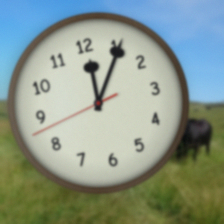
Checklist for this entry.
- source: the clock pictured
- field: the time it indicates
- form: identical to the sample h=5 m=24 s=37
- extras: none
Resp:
h=12 m=5 s=43
